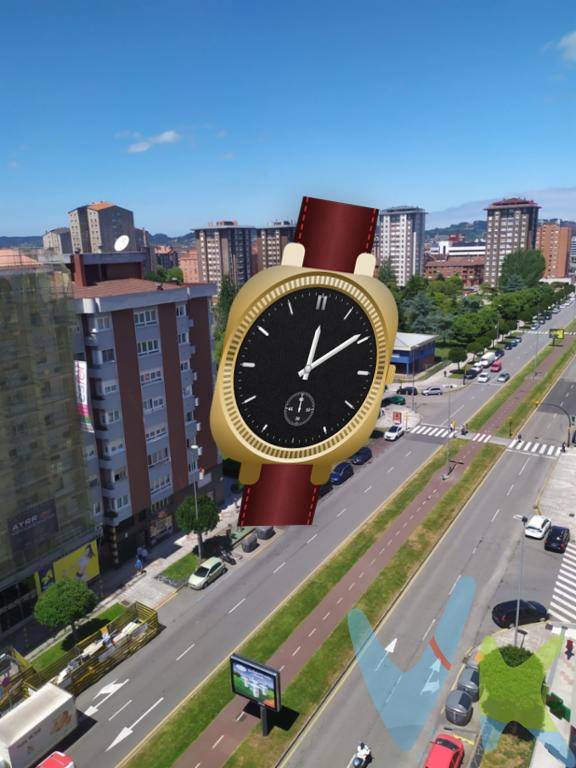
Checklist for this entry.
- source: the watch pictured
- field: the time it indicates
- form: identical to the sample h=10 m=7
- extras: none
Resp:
h=12 m=9
